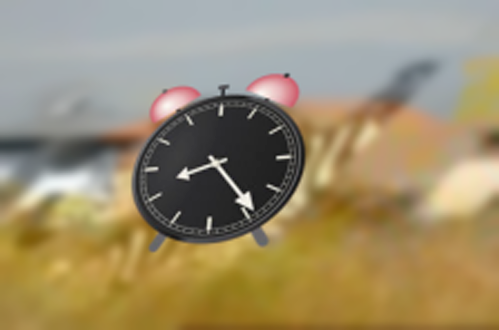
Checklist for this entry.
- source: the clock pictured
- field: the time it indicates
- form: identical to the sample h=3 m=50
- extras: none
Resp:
h=8 m=24
